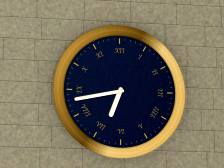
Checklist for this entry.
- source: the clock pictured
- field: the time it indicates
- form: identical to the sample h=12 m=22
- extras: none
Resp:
h=6 m=43
